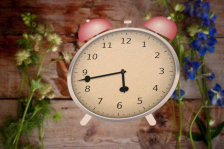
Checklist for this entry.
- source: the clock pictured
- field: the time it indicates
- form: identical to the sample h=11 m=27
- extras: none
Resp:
h=5 m=43
